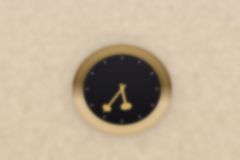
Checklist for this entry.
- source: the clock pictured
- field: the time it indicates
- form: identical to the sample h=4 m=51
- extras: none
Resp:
h=5 m=36
